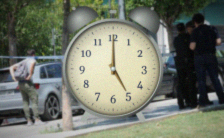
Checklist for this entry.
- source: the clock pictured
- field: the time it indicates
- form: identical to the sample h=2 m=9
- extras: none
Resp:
h=5 m=0
